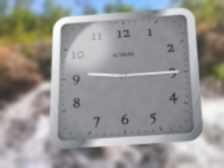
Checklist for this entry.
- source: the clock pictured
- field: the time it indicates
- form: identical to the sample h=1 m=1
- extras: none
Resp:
h=9 m=15
